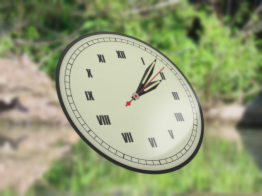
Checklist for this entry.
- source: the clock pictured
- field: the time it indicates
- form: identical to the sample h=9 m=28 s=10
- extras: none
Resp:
h=2 m=7 s=9
